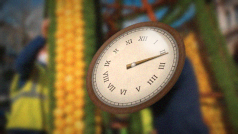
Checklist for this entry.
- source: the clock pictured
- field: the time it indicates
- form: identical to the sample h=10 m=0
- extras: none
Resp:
h=2 m=11
